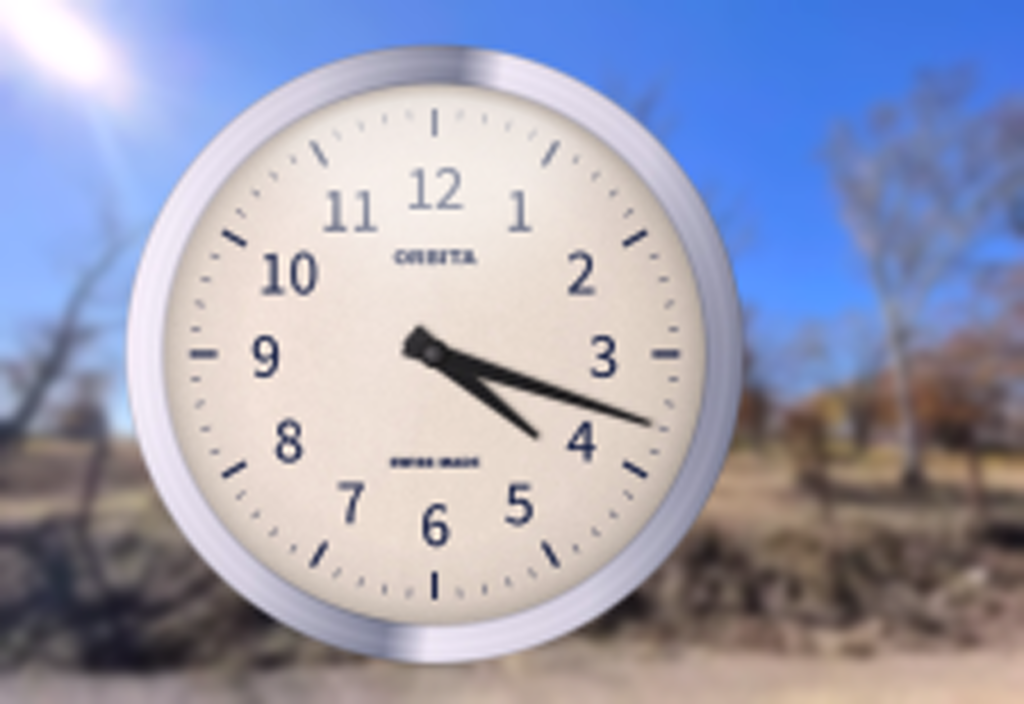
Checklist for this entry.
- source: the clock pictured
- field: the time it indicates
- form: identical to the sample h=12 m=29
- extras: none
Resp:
h=4 m=18
